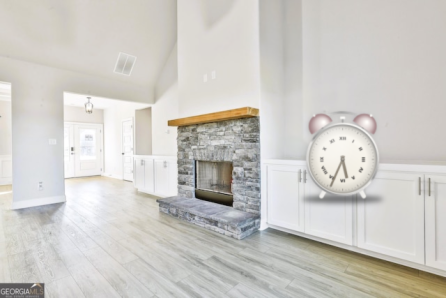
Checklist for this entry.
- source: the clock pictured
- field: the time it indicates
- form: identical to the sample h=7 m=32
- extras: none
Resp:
h=5 m=34
